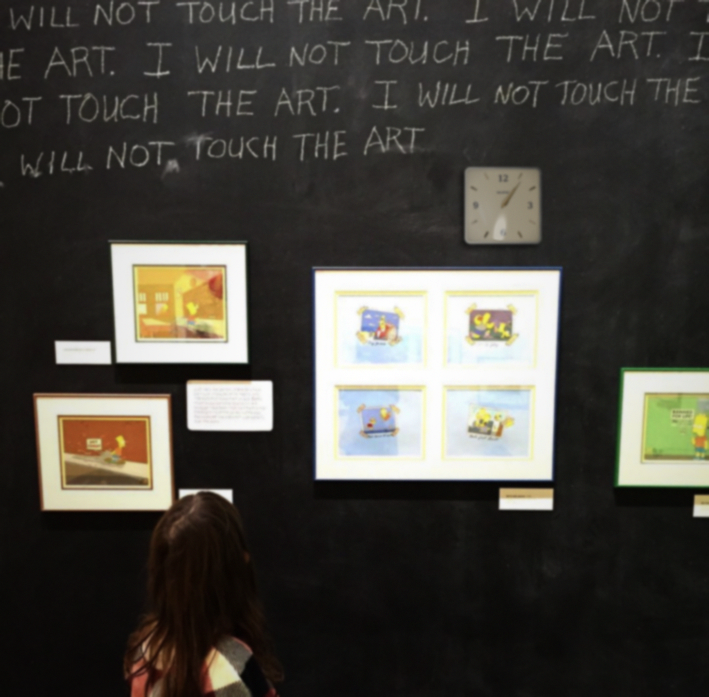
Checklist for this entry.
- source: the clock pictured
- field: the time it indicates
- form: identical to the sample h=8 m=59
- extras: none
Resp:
h=1 m=6
